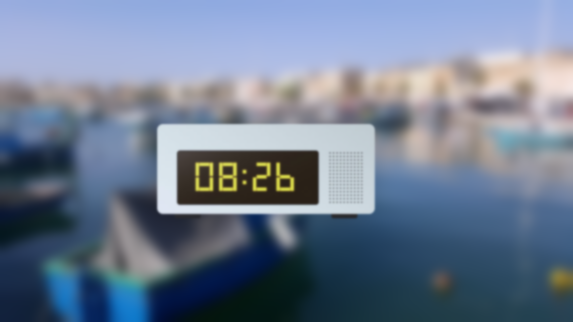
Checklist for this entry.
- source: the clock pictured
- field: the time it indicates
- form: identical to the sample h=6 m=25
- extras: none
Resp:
h=8 m=26
